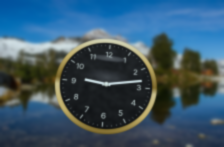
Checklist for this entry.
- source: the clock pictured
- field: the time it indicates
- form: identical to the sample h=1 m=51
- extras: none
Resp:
h=9 m=13
